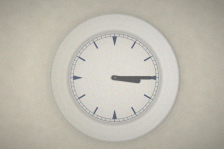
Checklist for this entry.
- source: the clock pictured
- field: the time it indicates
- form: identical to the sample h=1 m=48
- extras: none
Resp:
h=3 m=15
